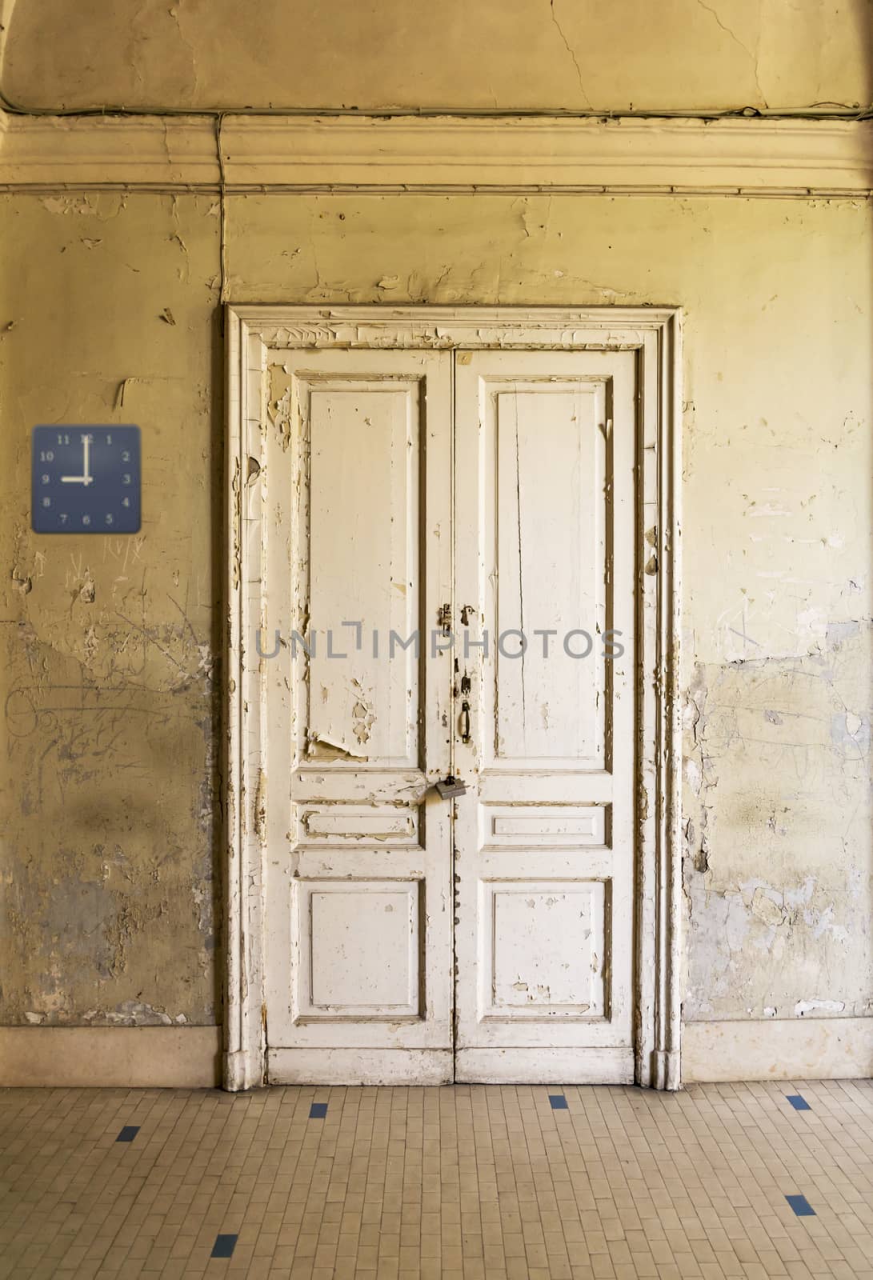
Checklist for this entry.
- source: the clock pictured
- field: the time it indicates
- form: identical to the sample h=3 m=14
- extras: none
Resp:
h=9 m=0
